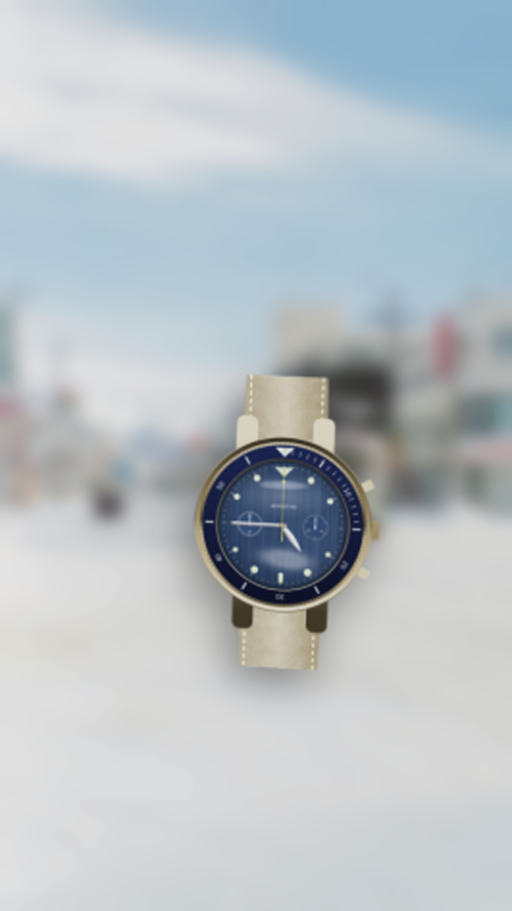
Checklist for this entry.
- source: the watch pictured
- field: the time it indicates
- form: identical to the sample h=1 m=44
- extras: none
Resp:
h=4 m=45
